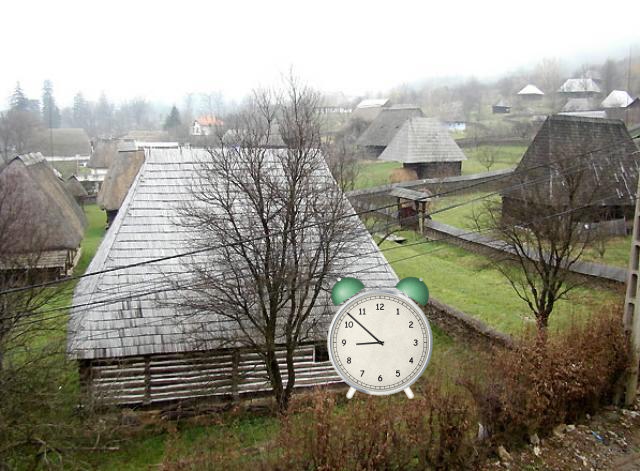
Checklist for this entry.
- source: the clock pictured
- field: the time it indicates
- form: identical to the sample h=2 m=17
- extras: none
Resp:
h=8 m=52
